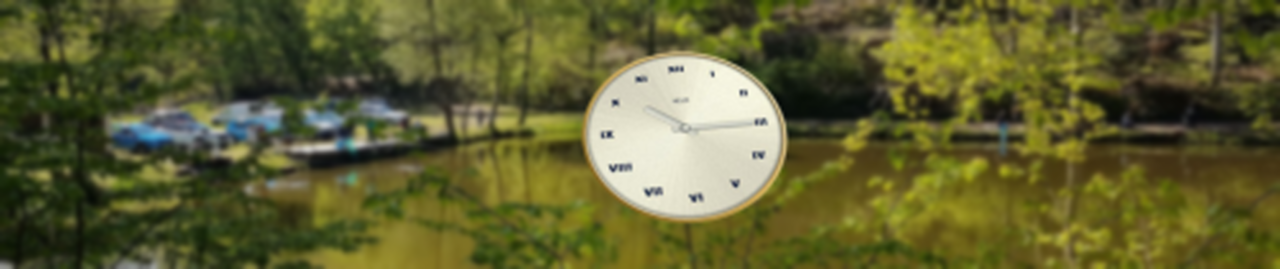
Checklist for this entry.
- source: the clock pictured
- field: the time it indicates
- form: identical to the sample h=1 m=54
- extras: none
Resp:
h=10 m=15
